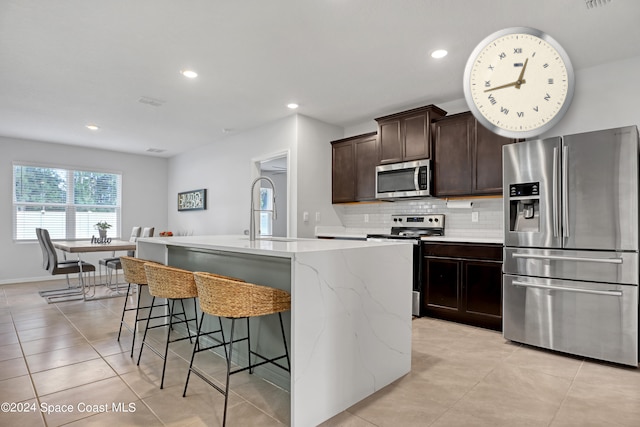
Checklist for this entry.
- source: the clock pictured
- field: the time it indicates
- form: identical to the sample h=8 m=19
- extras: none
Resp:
h=12 m=43
